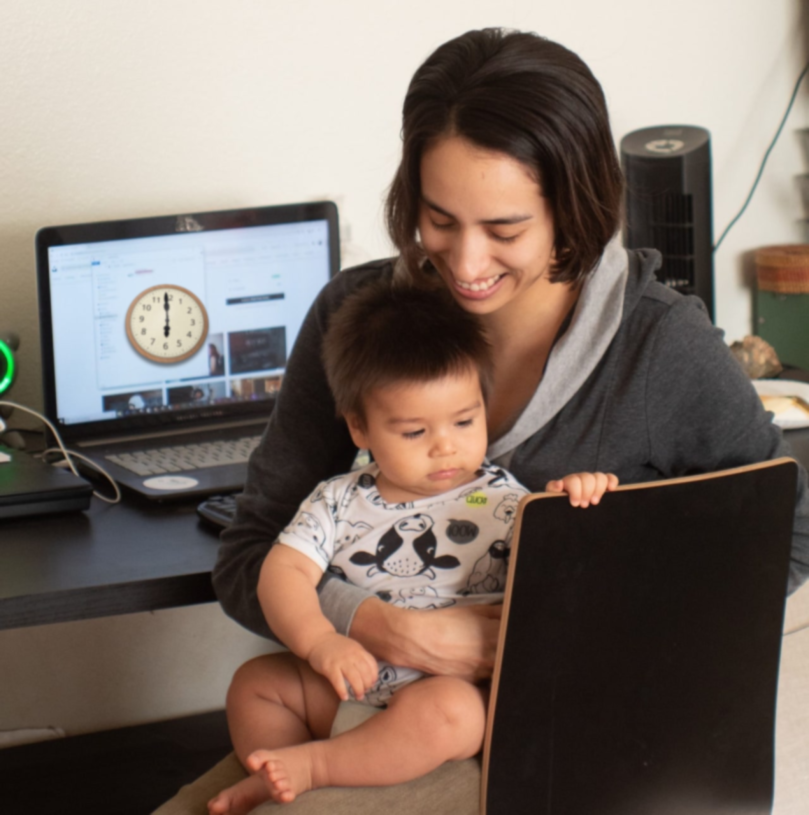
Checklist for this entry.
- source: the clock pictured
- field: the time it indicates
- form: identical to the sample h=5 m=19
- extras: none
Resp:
h=5 m=59
